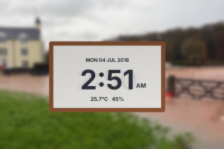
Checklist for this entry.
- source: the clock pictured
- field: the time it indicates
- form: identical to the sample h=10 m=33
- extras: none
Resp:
h=2 m=51
